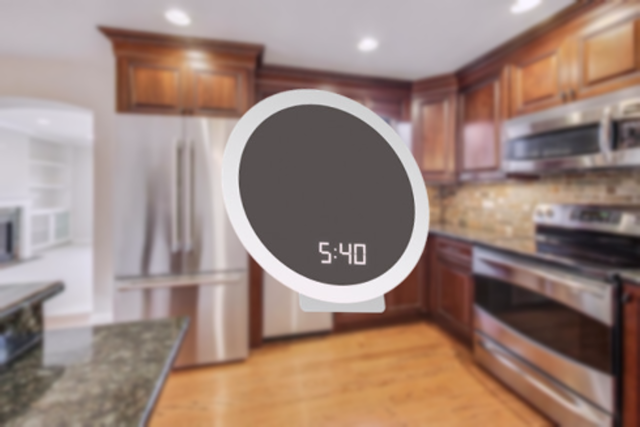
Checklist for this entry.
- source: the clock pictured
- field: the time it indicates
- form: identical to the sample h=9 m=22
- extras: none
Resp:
h=5 m=40
